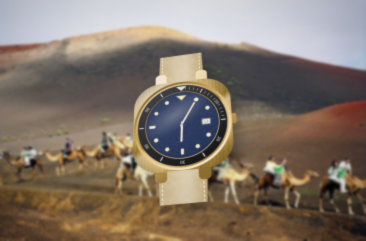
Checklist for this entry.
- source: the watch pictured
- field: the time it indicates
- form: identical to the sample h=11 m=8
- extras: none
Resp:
h=6 m=5
